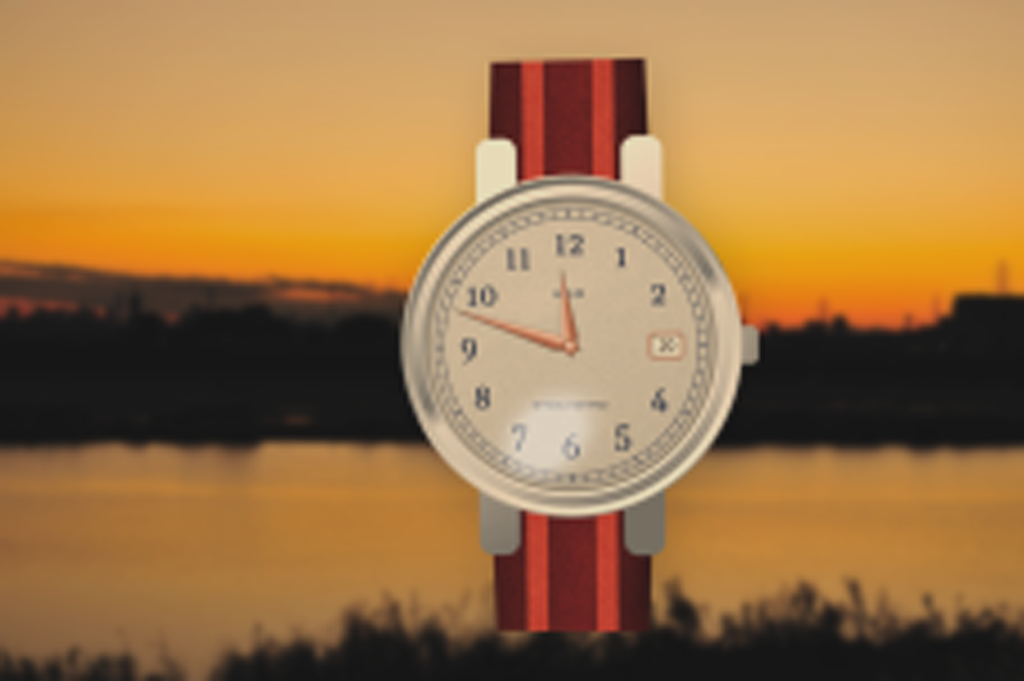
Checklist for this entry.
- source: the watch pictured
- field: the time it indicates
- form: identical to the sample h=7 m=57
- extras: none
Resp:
h=11 m=48
